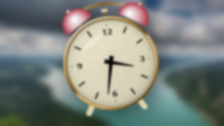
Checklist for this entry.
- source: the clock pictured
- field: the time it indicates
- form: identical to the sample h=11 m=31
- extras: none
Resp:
h=3 m=32
